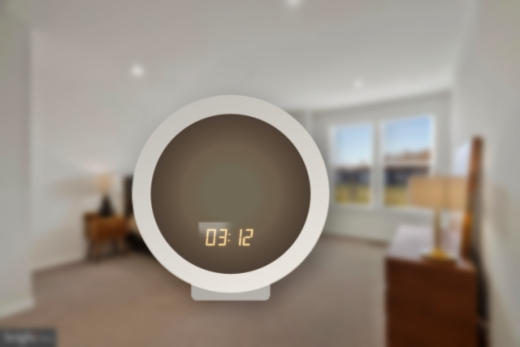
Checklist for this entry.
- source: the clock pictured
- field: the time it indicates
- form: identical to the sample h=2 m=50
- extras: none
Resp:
h=3 m=12
